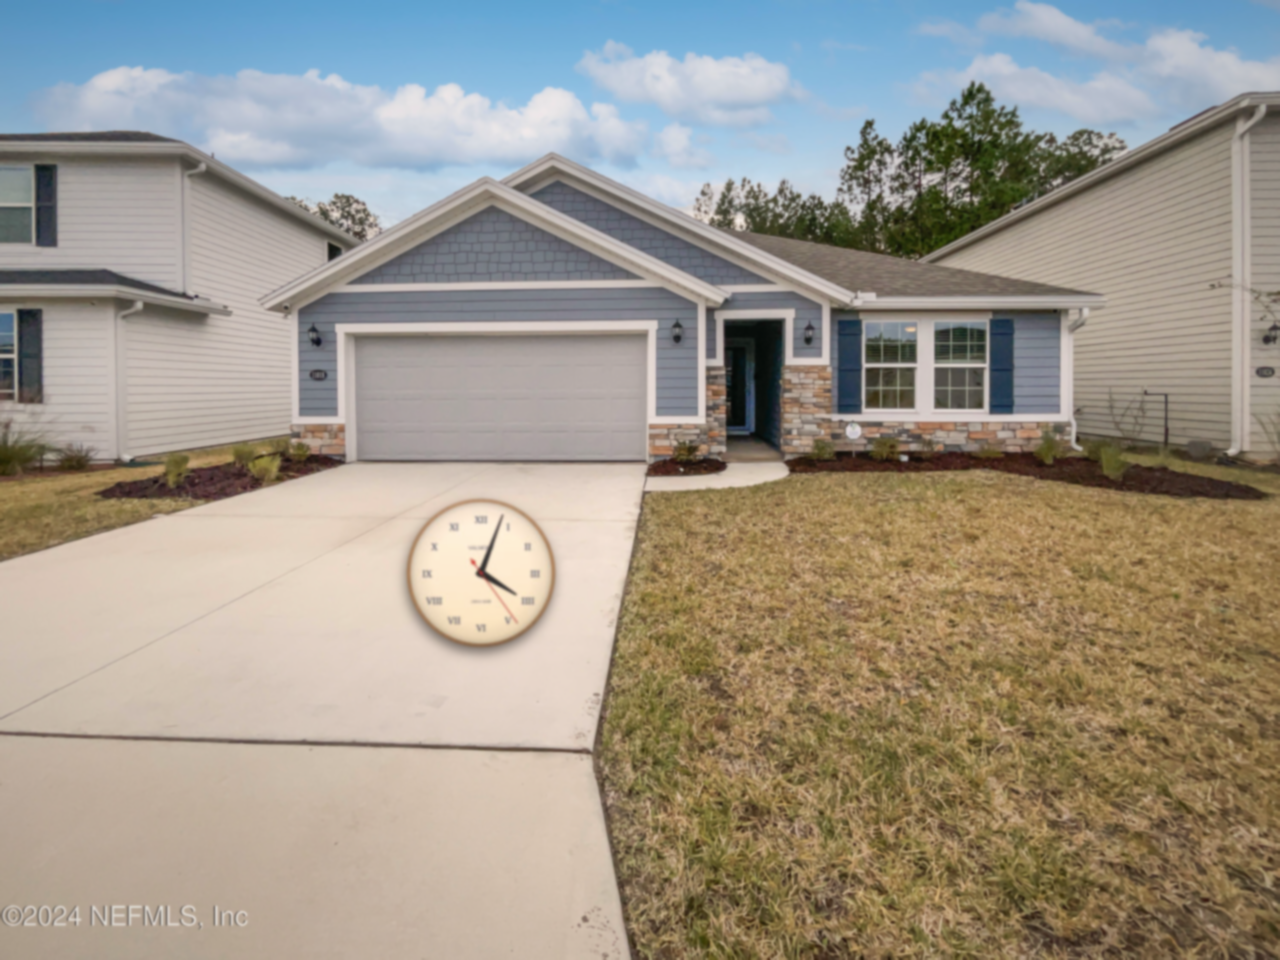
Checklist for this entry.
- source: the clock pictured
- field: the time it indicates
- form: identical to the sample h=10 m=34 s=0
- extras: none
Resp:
h=4 m=3 s=24
